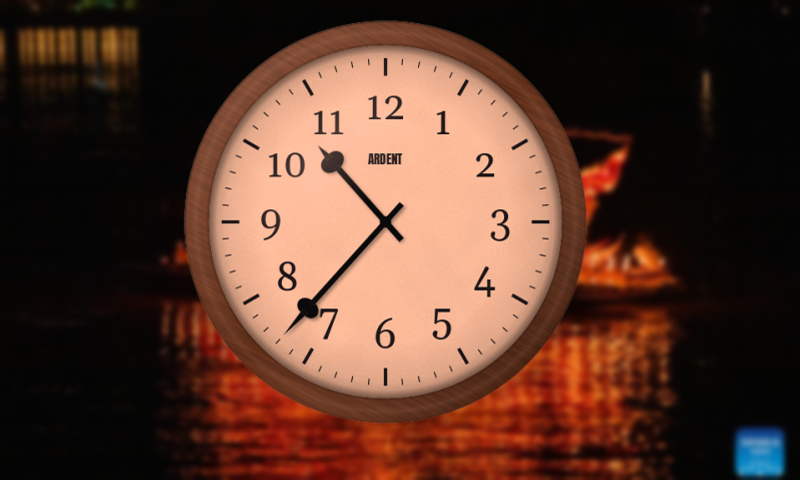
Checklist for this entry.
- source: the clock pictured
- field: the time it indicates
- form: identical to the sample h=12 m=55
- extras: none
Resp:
h=10 m=37
